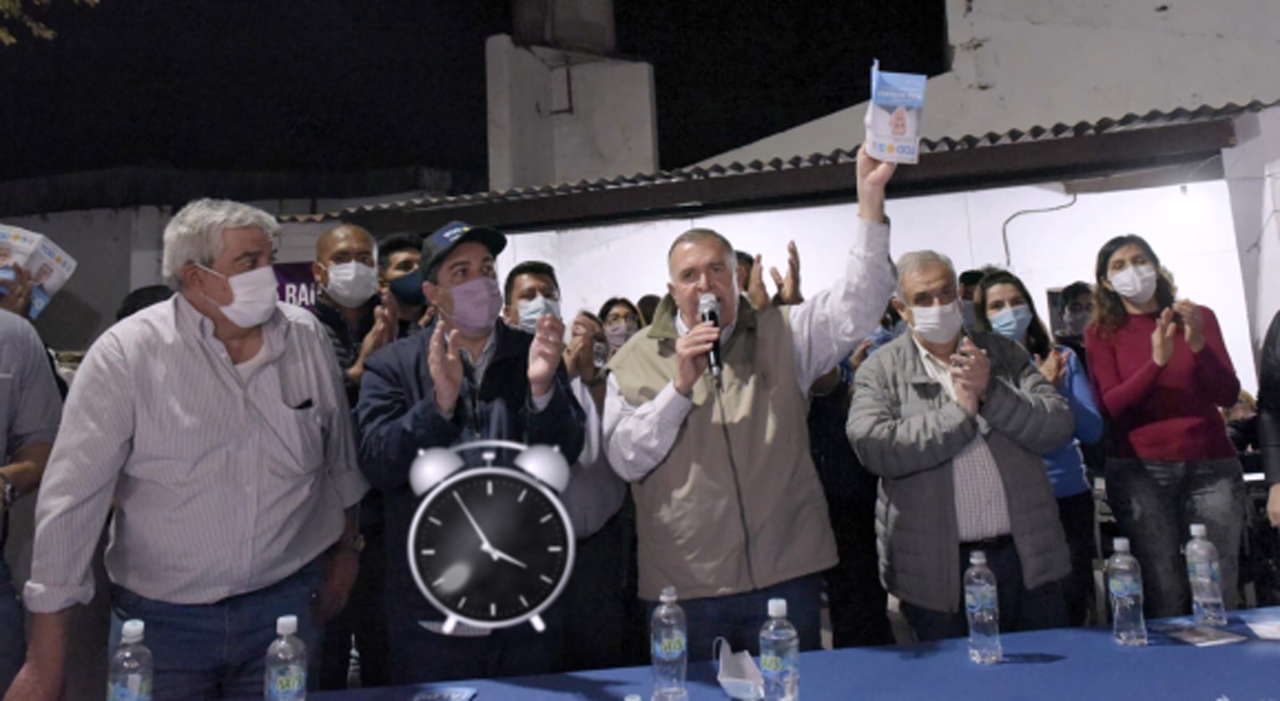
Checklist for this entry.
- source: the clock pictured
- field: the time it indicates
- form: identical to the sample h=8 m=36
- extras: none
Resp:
h=3 m=55
